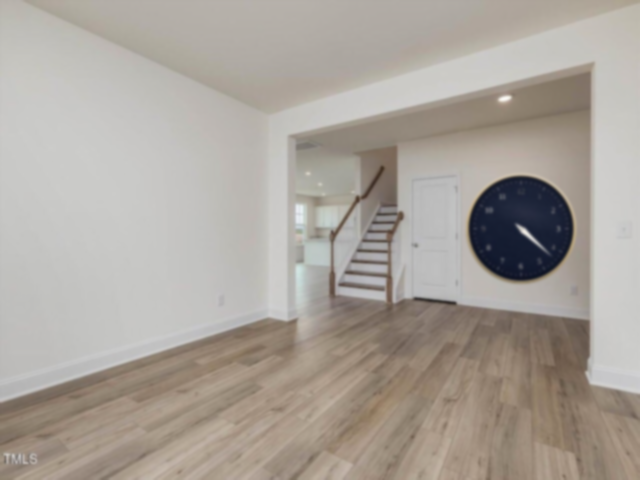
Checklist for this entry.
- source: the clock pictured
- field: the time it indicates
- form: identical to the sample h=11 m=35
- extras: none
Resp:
h=4 m=22
